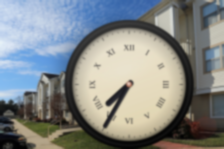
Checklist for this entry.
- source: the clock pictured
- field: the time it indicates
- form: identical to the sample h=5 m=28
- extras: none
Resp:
h=7 m=35
